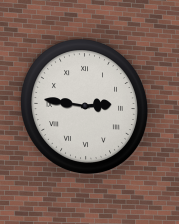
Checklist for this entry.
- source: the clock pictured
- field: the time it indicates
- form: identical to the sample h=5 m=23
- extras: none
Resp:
h=2 m=46
